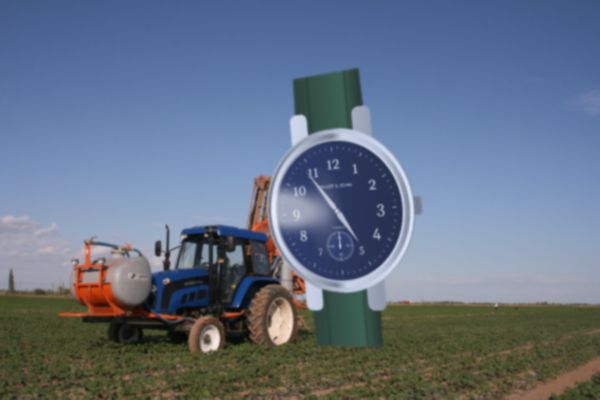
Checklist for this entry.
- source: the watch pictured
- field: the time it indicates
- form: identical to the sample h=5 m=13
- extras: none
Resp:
h=4 m=54
